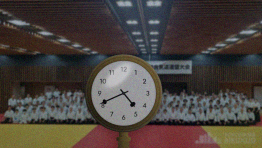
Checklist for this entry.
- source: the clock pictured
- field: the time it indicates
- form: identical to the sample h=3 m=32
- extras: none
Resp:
h=4 m=41
